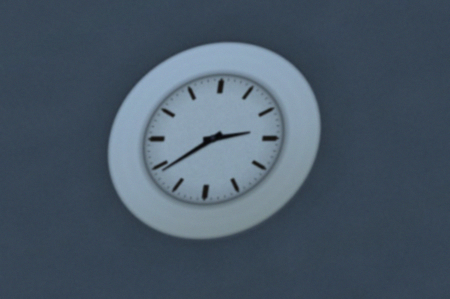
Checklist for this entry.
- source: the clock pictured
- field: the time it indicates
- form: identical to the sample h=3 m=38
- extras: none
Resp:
h=2 m=39
